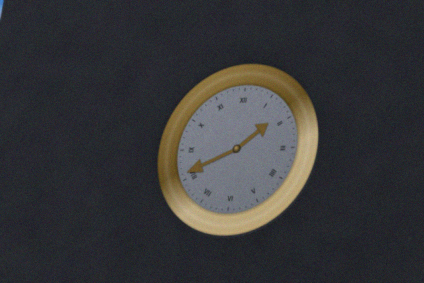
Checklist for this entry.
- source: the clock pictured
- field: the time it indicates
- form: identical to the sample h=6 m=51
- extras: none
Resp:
h=1 m=41
